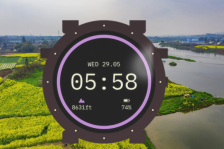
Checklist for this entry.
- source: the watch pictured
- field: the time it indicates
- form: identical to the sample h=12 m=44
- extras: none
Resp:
h=5 m=58
